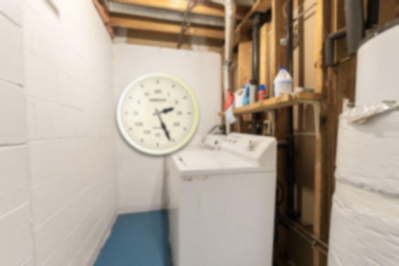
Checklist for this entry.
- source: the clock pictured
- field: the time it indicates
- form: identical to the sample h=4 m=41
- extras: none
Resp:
h=2 m=26
